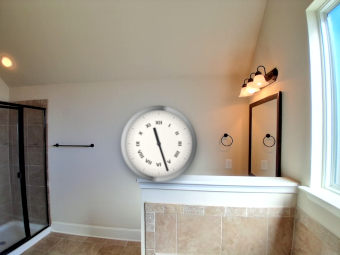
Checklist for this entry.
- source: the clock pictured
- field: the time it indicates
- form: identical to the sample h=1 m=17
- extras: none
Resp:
h=11 m=27
